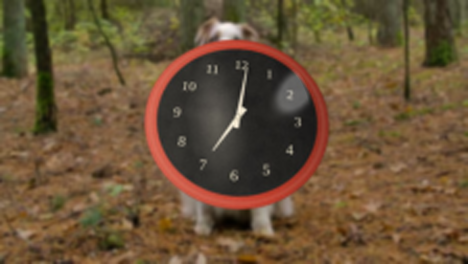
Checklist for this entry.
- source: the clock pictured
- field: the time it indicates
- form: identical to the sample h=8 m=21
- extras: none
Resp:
h=7 m=1
